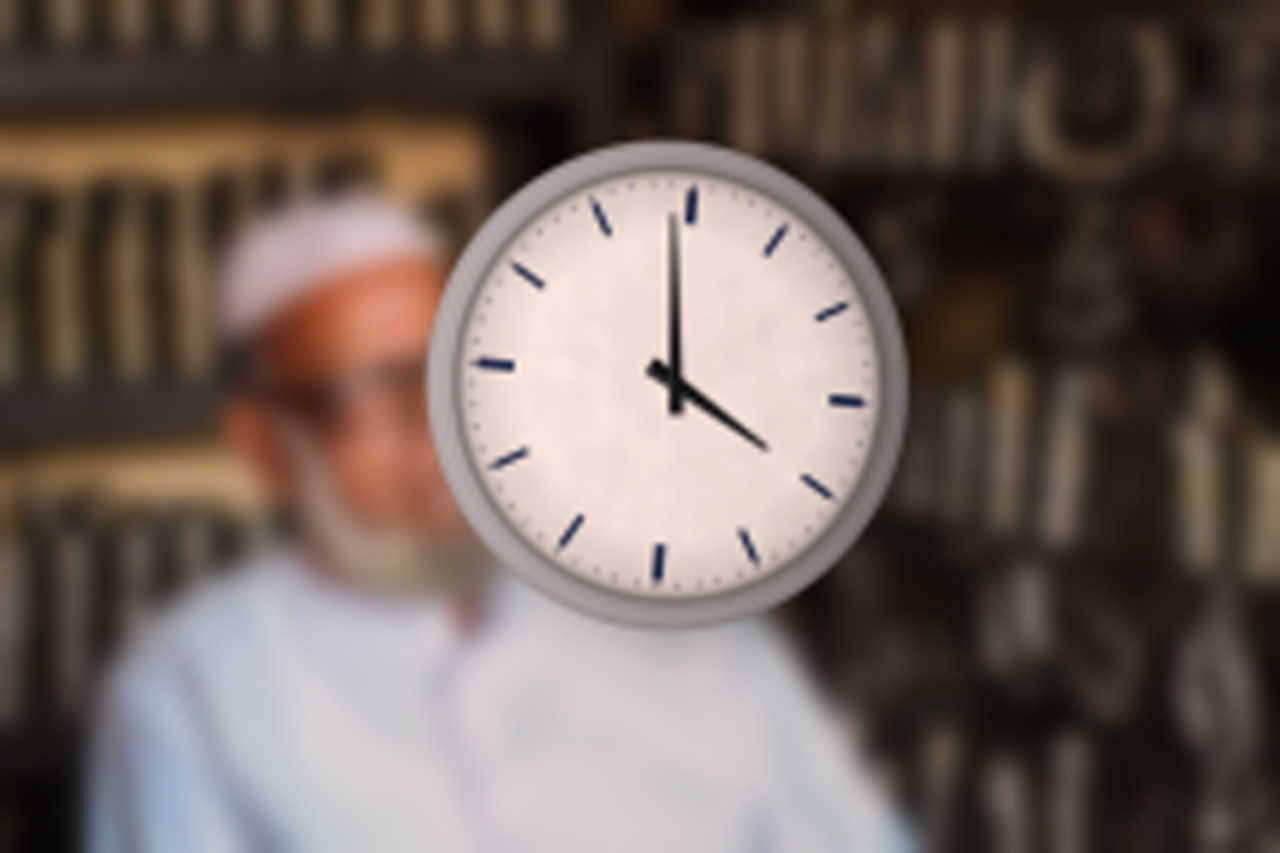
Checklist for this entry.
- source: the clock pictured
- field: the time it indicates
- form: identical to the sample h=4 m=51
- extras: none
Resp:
h=3 m=59
